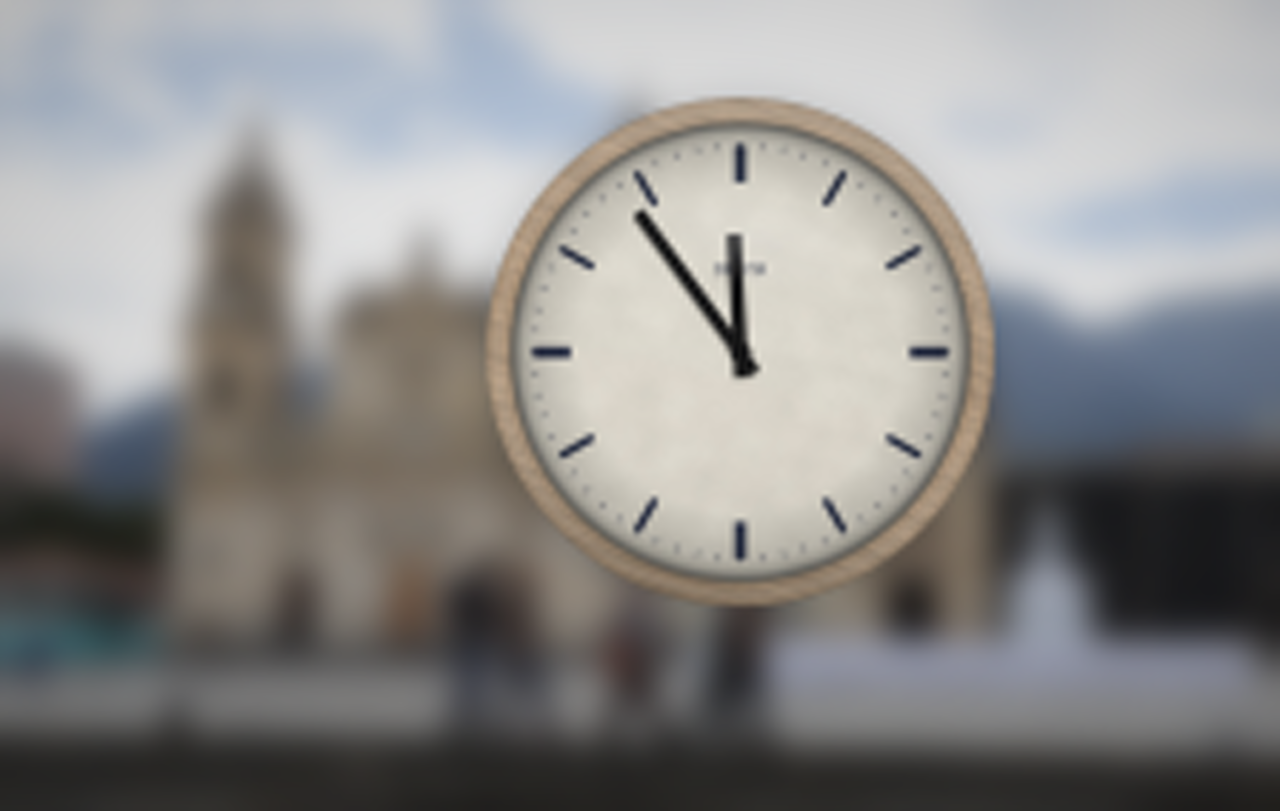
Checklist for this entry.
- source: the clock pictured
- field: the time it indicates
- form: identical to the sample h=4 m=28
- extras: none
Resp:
h=11 m=54
